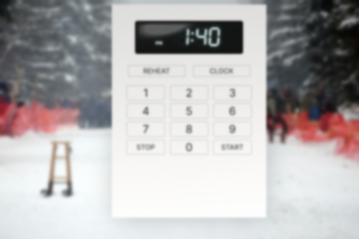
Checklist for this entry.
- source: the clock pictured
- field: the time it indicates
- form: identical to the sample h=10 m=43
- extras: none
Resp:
h=1 m=40
